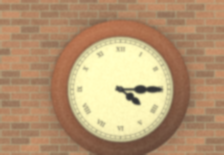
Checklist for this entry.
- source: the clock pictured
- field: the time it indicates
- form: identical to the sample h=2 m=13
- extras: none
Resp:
h=4 m=15
